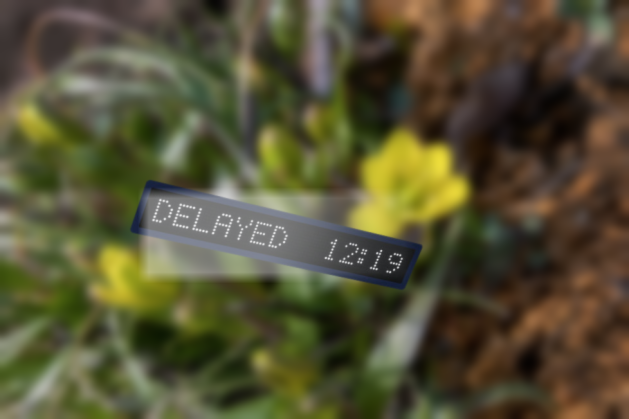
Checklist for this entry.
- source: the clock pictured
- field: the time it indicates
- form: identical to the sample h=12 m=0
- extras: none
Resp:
h=12 m=19
